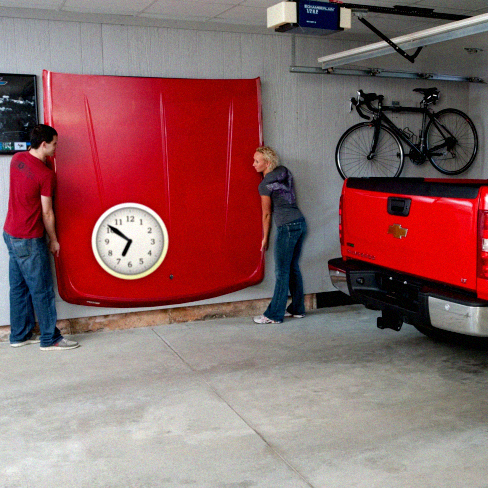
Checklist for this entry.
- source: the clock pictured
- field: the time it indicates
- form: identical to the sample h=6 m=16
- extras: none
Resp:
h=6 m=51
